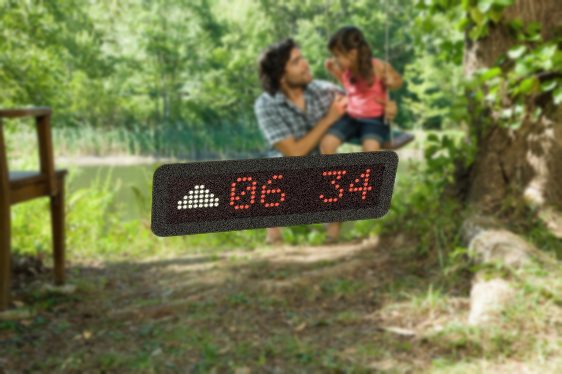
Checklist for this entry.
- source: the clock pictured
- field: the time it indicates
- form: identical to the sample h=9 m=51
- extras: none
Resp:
h=6 m=34
